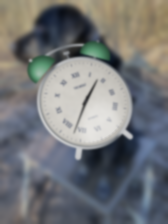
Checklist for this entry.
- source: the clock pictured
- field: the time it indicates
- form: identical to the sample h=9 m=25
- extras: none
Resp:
h=1 m=37
